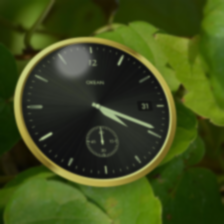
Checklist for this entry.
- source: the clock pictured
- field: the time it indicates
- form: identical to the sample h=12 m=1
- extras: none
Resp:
h=4 m=19
